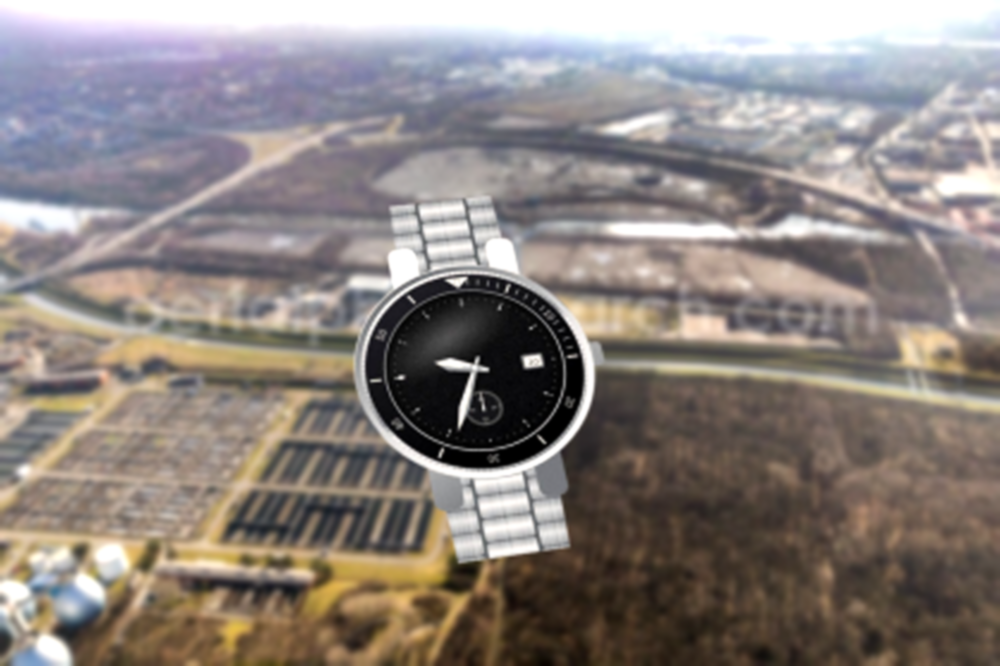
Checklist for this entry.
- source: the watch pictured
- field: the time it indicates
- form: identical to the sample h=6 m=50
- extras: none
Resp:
h=9 m=34
